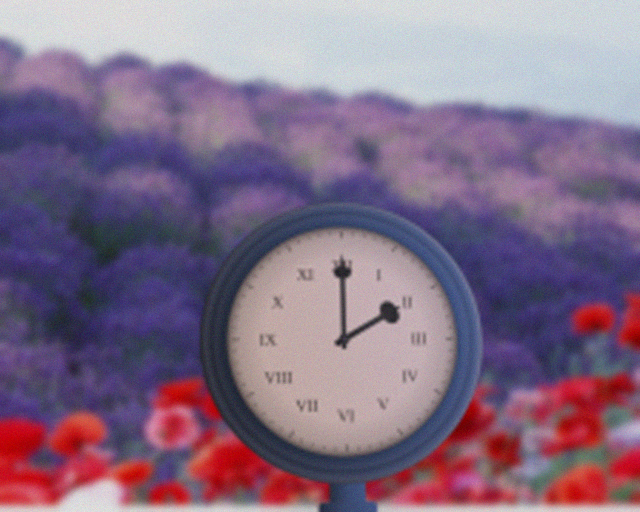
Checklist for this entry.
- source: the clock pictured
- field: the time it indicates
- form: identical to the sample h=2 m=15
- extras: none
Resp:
h=2 m=0
